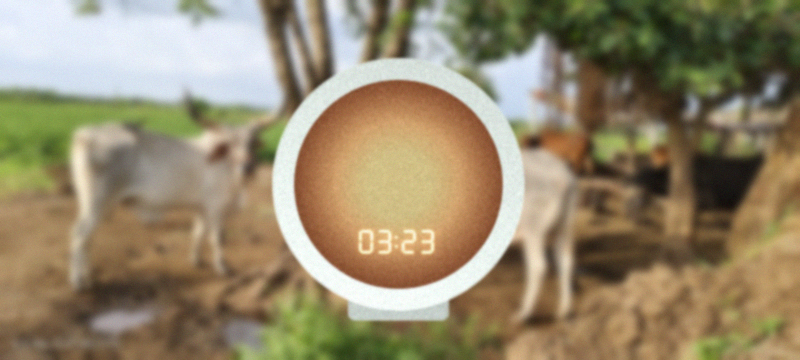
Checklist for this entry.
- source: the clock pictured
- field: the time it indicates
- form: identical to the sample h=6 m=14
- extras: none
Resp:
h=3 m=23
